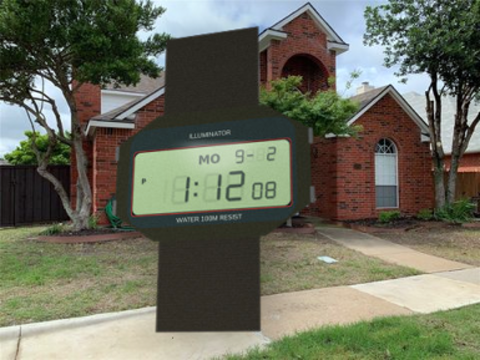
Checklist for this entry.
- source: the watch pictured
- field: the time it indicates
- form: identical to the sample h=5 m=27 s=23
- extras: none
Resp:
h=1 m=12 s=8
